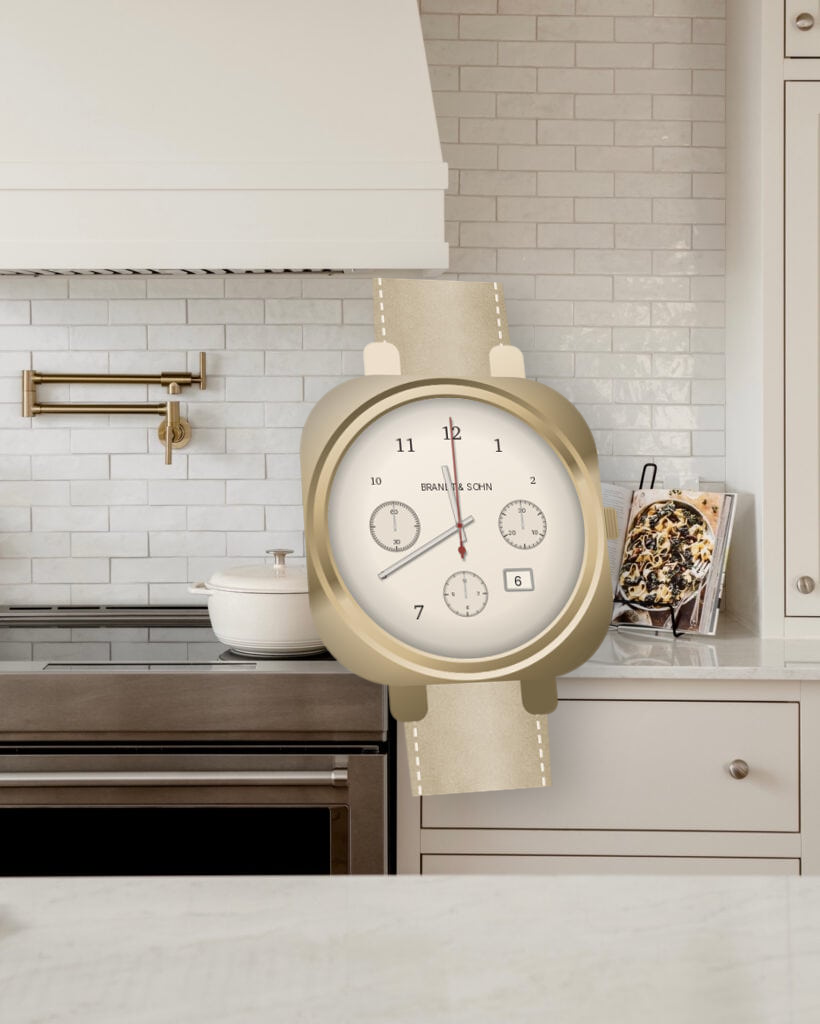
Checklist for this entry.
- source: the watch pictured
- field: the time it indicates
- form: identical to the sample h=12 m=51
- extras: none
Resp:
h=11 m=40
